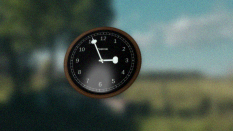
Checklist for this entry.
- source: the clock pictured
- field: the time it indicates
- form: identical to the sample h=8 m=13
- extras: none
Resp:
h=2 m=56
